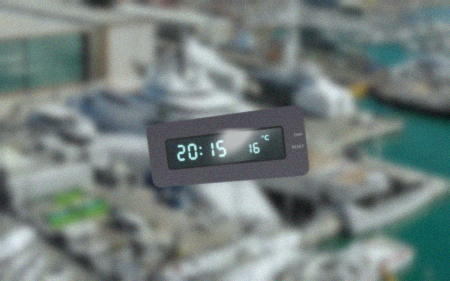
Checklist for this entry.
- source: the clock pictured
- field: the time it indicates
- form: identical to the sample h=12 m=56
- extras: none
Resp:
h=20 m=15
